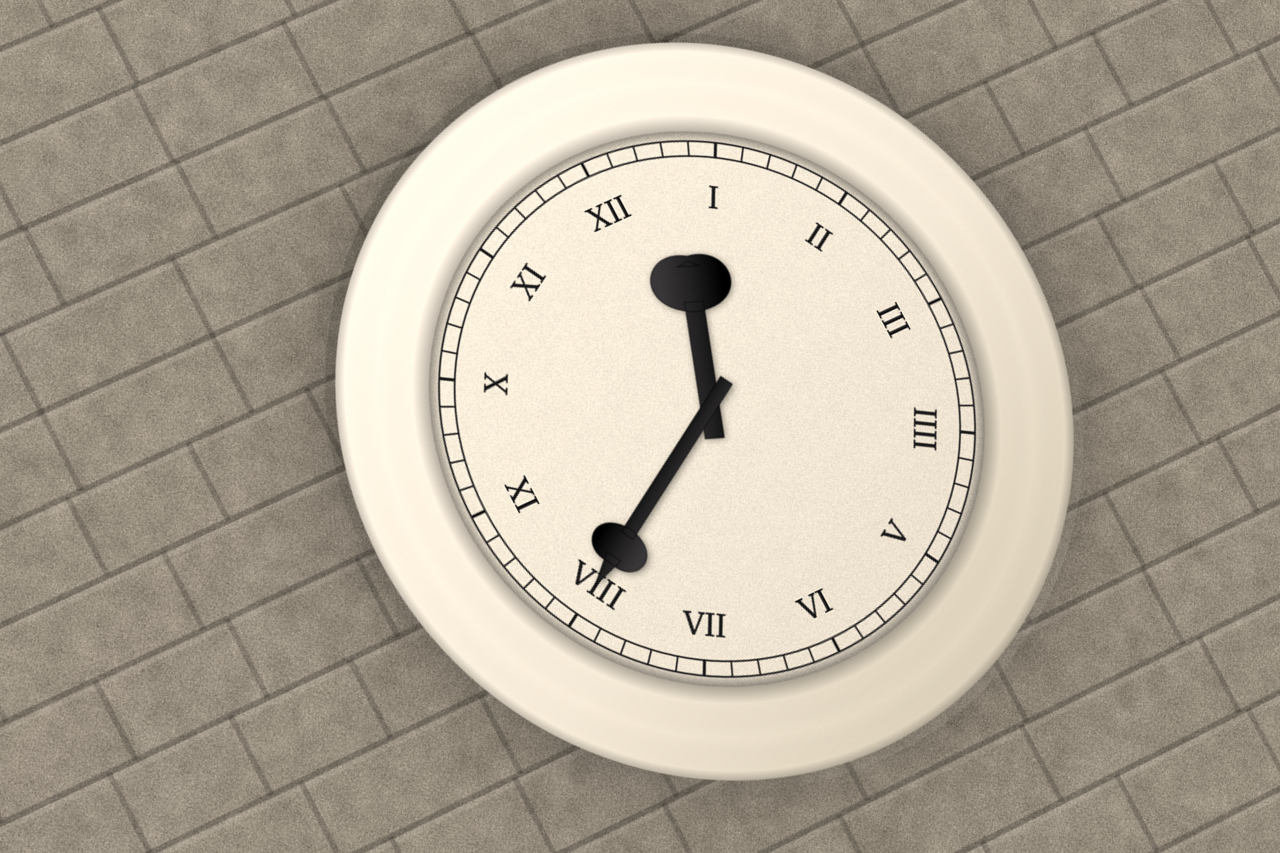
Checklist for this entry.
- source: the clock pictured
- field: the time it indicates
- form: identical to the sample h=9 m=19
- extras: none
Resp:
h=12 m=40
